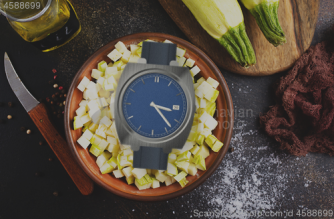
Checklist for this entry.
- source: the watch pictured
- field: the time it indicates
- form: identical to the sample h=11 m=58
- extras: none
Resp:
h=3 m=23
